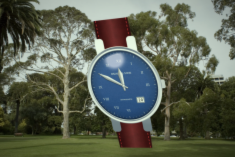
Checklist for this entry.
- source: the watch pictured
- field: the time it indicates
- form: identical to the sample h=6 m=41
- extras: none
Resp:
h=11 m=50
